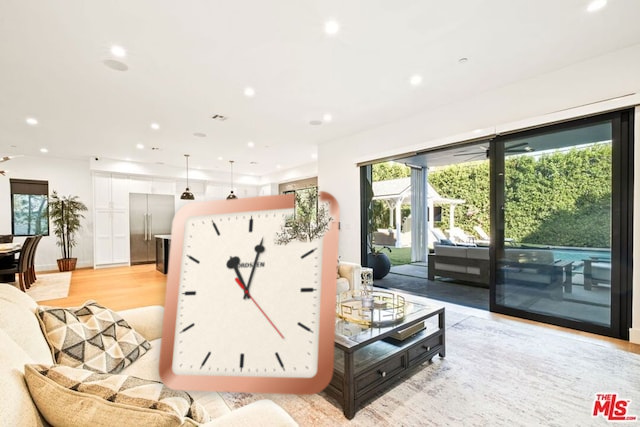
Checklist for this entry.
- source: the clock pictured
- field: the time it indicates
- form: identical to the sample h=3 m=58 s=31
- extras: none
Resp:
h=11 m=2 s=23
